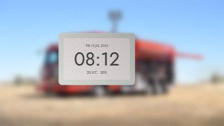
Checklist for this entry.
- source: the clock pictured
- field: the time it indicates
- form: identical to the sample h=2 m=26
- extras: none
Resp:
h=8 m=12
